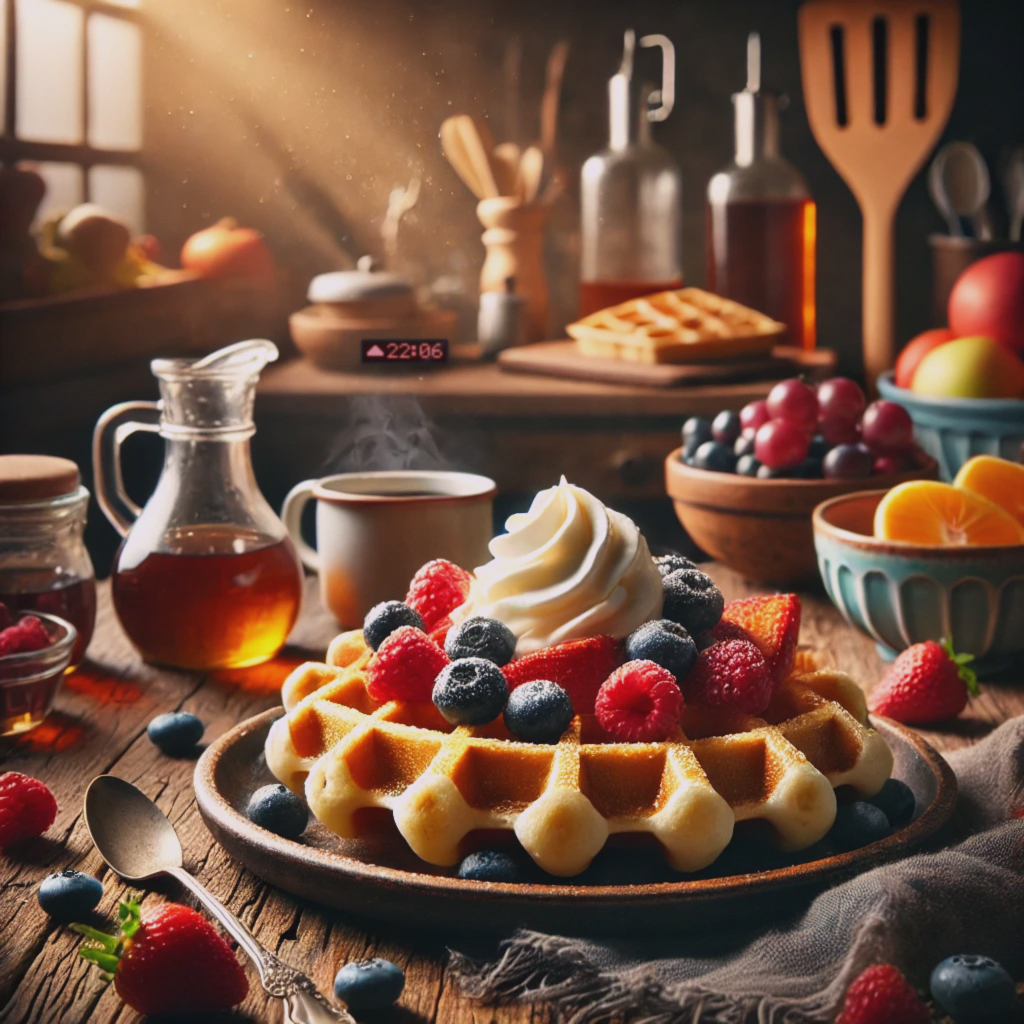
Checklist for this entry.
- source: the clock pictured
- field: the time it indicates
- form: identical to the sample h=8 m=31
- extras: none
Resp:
h=22 m=6
